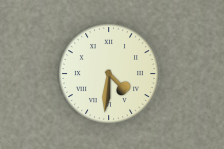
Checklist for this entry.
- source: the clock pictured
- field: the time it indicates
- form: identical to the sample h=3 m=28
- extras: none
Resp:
h=4 m=31
